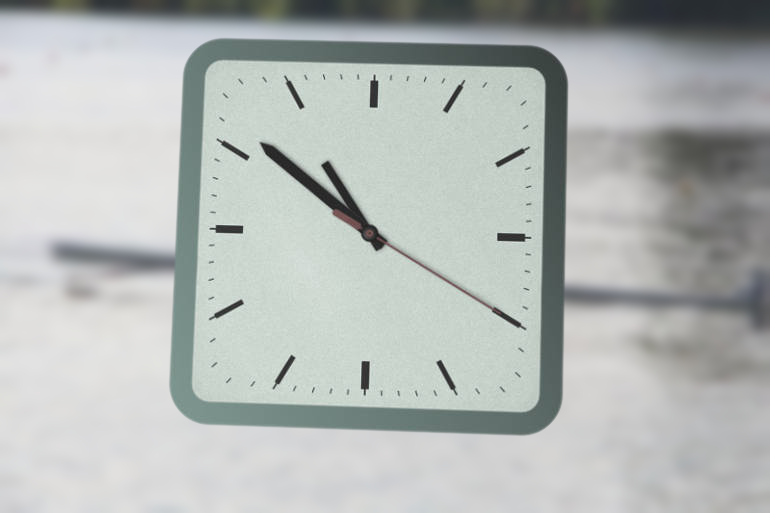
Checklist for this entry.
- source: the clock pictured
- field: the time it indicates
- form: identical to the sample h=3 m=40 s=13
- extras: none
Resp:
h=10 m=51 s=20
